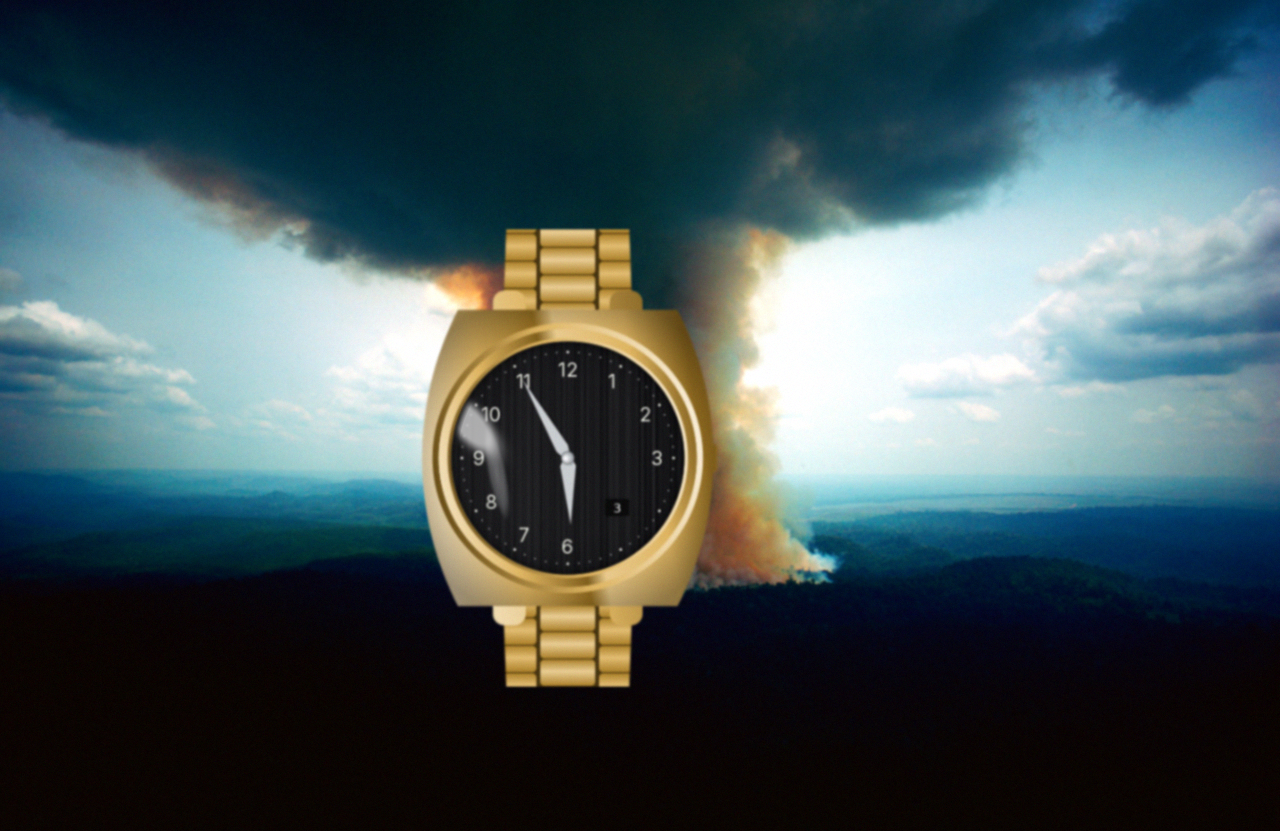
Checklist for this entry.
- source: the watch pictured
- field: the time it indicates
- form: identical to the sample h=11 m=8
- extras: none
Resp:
h=5 m=55
